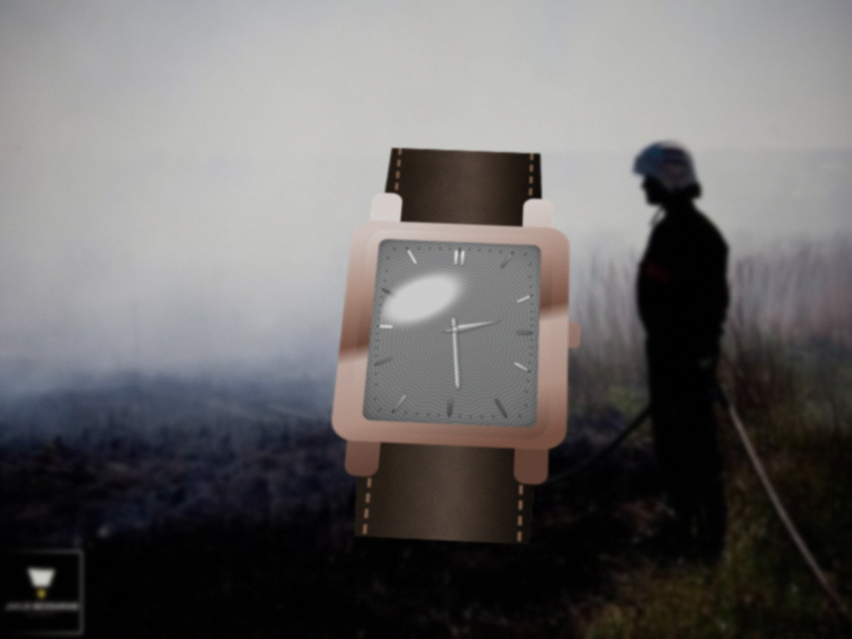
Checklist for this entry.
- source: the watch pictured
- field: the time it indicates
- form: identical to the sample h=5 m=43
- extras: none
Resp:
h=2 m=29
